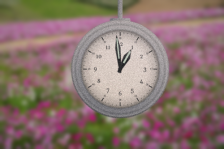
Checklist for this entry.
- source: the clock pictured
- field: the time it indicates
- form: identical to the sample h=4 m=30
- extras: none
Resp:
h=12 m=59
